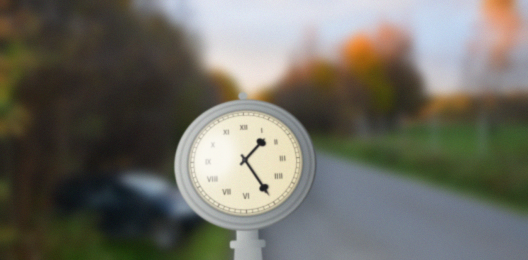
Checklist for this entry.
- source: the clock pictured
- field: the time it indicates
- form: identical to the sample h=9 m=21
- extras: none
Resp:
h=1 m=25
